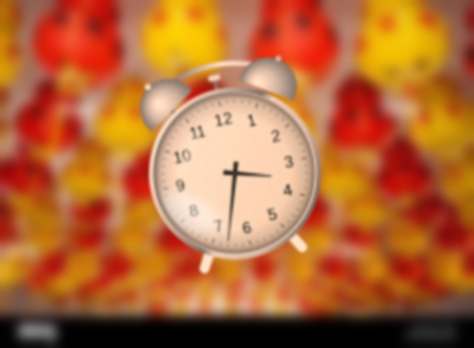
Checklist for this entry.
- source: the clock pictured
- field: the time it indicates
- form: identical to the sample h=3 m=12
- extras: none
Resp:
h=3 m=33
